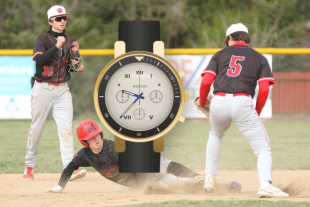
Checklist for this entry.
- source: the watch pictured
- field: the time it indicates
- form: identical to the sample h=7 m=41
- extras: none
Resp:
h=9 m=37
